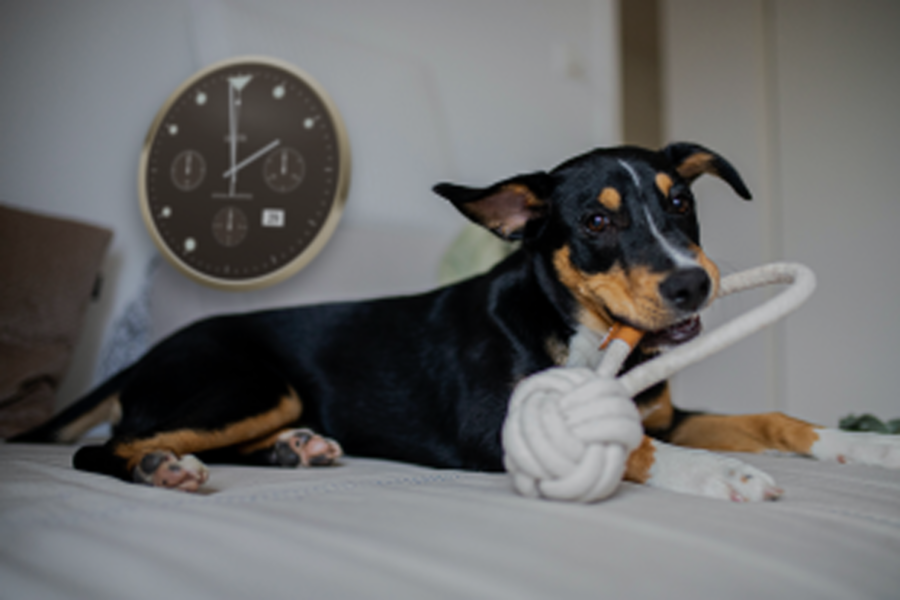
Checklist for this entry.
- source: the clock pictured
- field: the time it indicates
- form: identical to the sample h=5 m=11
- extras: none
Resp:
h=1 m=59
